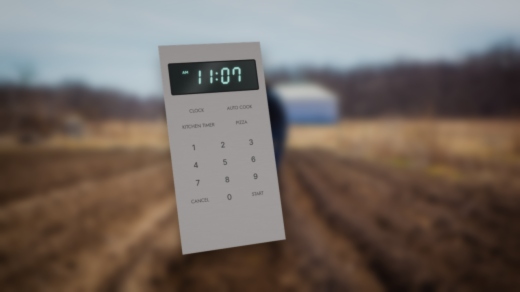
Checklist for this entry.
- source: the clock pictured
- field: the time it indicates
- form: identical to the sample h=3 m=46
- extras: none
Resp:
h=11 m=7
